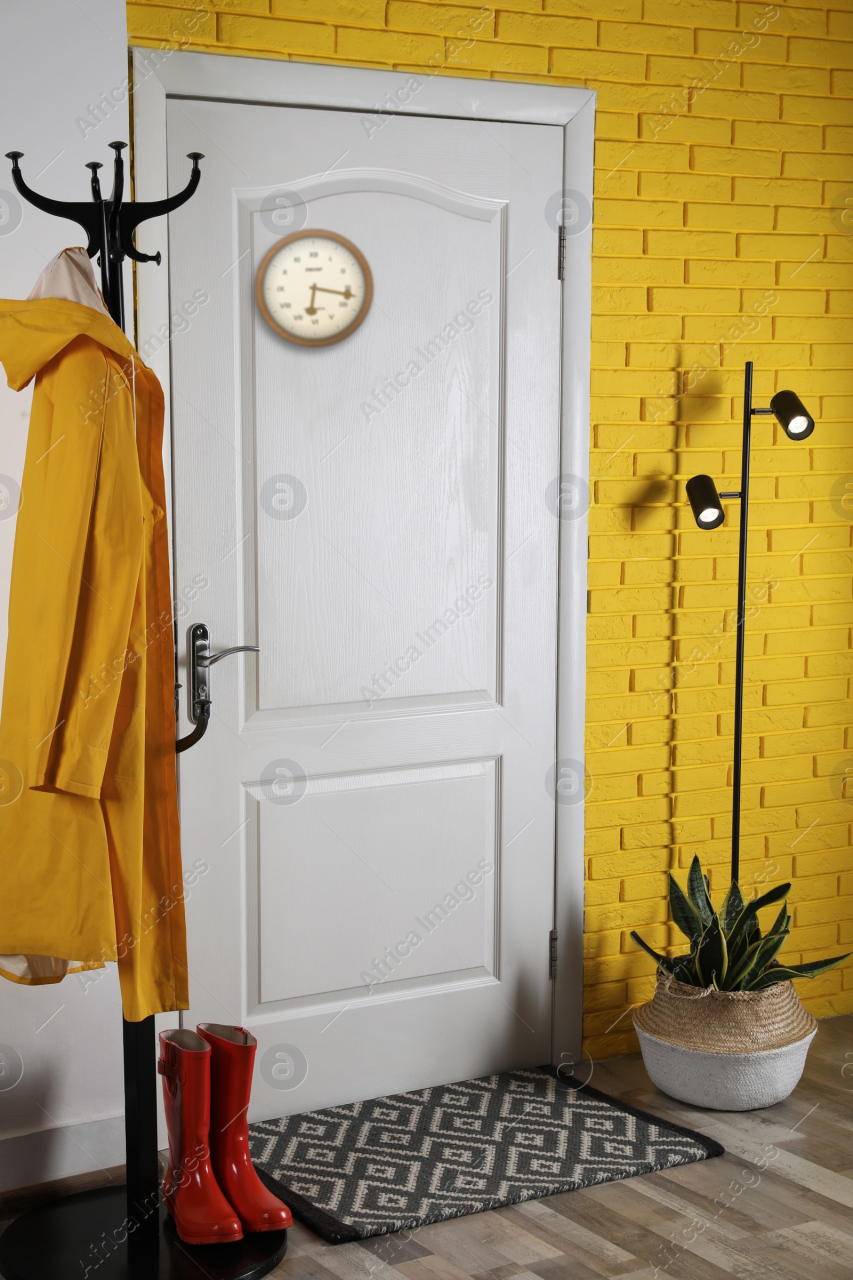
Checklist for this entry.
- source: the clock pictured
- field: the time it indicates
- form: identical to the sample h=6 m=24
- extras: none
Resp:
h=6 m=17
